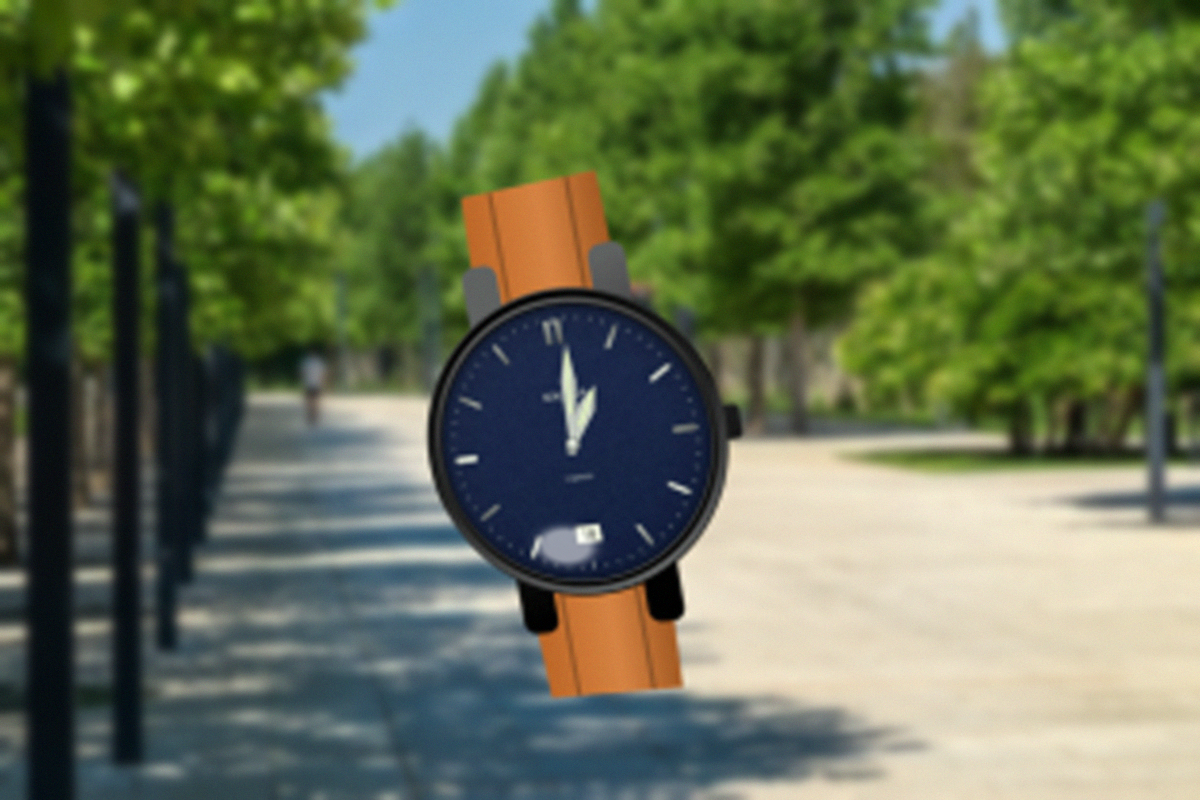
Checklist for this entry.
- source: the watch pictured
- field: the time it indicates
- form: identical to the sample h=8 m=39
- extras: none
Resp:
h=1 m=1
